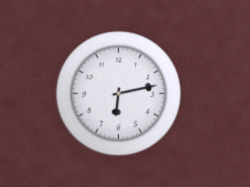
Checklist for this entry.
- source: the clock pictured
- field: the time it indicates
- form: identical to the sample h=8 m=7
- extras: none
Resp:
h=6 m=13
